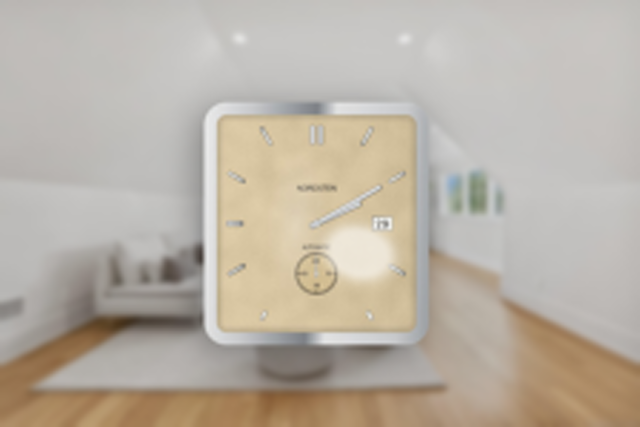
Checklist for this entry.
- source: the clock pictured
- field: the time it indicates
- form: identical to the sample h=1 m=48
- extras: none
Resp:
h=2 m=10
